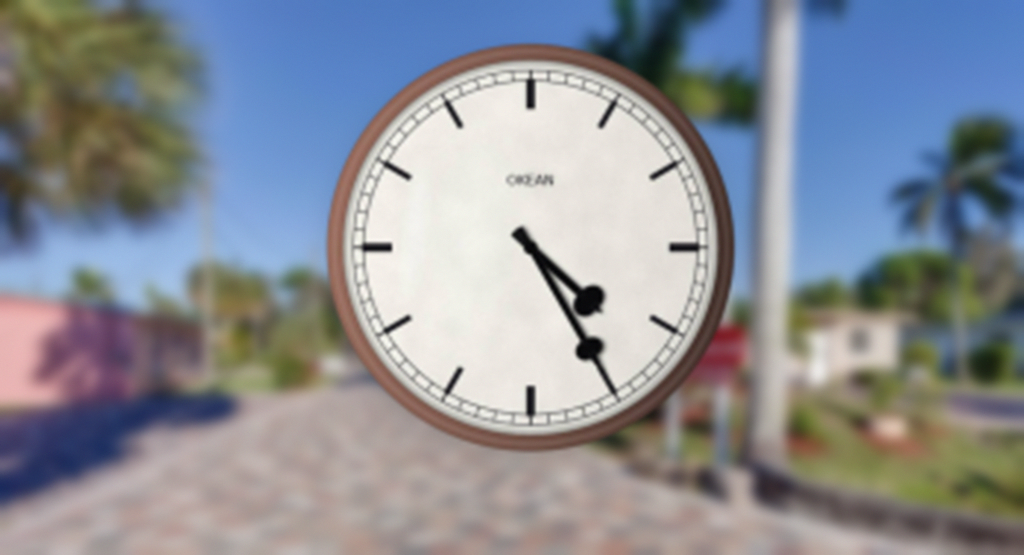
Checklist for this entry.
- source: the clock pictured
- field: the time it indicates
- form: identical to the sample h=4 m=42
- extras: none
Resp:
h=4 m=25
